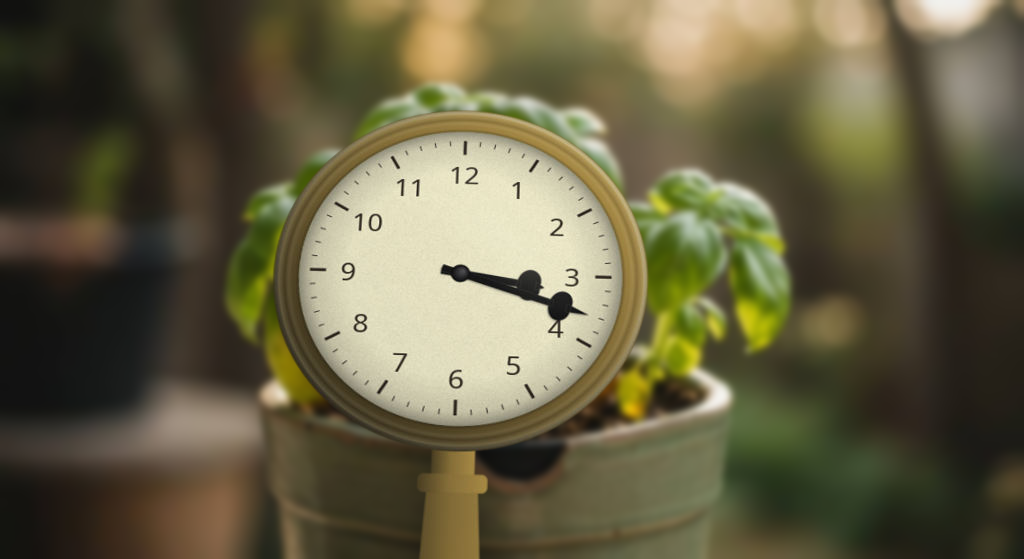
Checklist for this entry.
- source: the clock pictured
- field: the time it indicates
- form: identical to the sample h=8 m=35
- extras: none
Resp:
h=3 m=18
